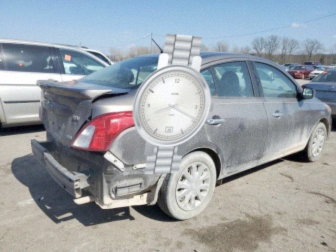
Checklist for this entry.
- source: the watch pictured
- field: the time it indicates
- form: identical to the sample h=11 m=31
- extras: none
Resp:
h=8 m=19
